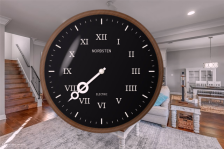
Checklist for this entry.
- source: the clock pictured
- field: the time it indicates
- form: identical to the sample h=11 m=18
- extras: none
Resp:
h=7 m=38
